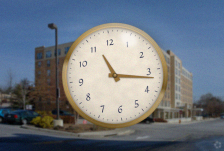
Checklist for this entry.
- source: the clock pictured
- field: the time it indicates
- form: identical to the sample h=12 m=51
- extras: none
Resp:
h=11 m=17
